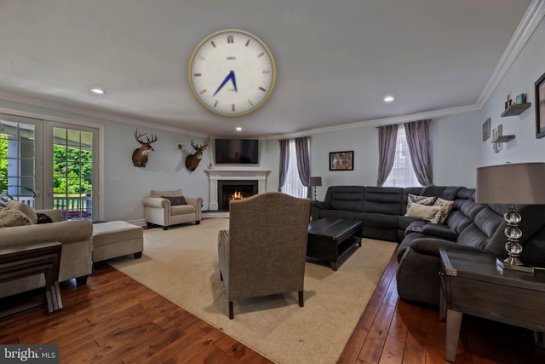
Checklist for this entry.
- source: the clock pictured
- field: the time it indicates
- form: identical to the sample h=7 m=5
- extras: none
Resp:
h=5 m=37
